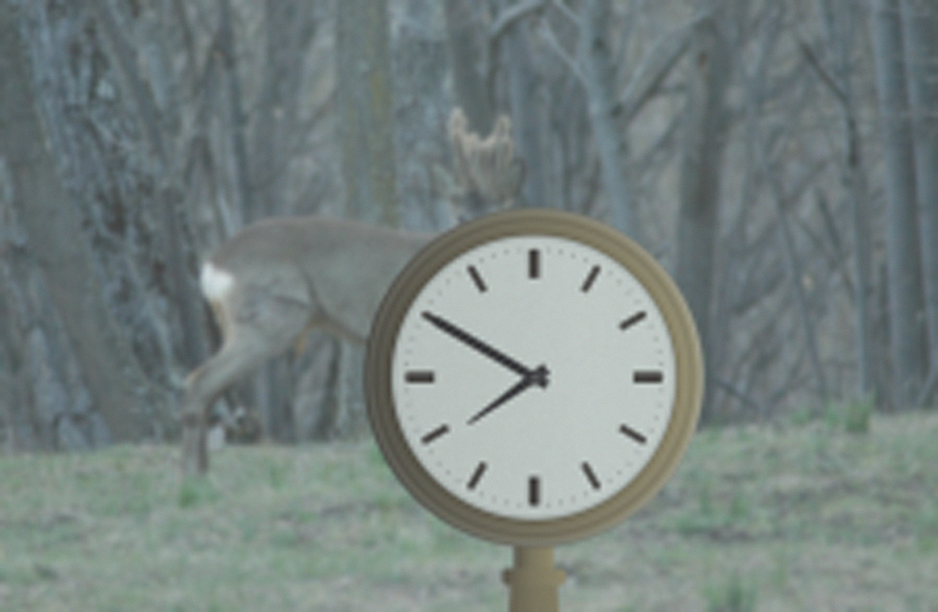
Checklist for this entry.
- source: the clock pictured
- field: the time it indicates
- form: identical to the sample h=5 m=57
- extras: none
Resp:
h=7 m=50
